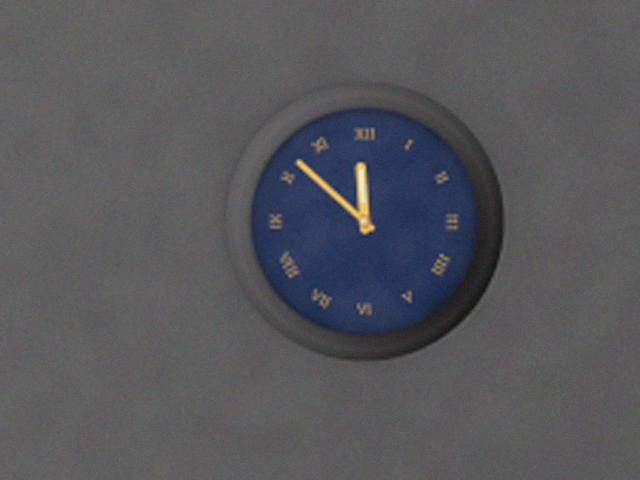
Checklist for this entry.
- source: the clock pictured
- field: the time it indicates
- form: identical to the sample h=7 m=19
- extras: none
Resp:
h=11 m=52
